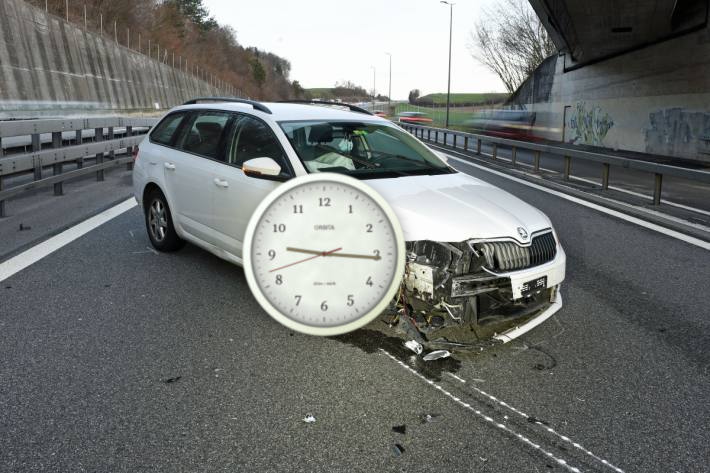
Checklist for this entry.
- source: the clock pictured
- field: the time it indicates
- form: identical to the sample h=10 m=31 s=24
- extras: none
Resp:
h=9 m=15 s=42
